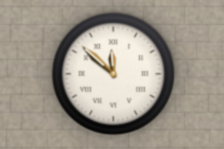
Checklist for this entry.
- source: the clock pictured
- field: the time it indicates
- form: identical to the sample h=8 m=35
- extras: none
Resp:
h=11 m=52
